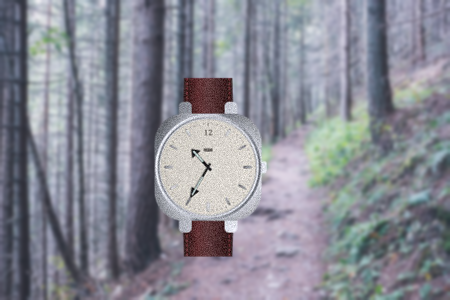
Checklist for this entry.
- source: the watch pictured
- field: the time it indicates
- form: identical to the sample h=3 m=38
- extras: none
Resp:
h=10 m=35
